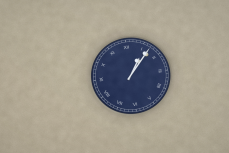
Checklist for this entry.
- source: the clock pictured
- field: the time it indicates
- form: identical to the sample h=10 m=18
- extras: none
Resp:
h=1 m=7
